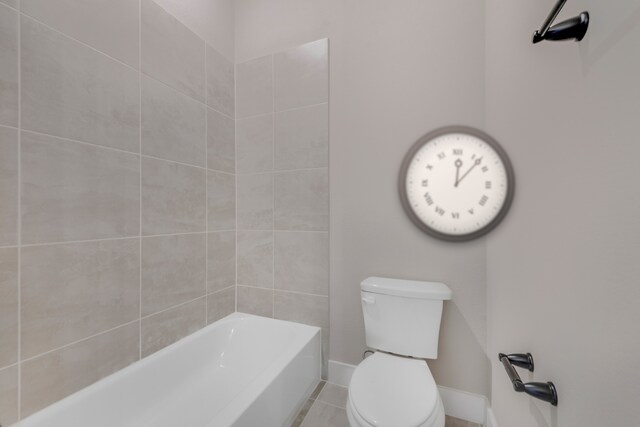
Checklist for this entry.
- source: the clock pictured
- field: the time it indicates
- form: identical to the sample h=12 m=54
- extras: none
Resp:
h=12 m=7
